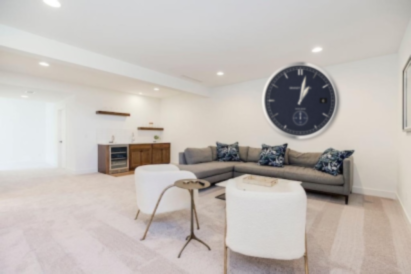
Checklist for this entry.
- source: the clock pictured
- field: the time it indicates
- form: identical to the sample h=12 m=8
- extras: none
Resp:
h=1 m=2
